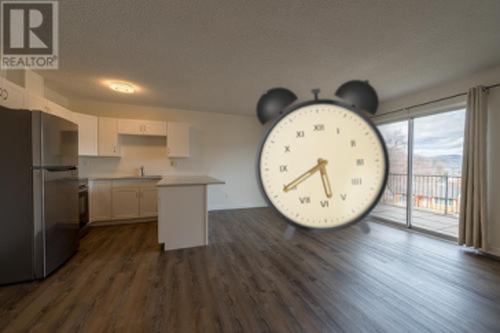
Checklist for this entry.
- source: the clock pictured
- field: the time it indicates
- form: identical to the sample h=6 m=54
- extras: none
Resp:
h=5 m=40
